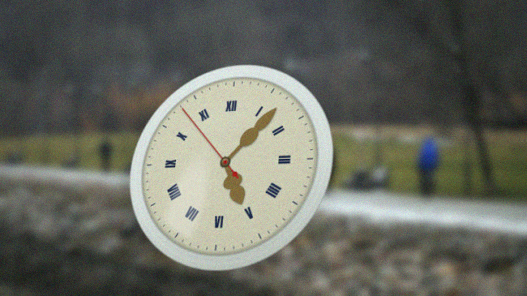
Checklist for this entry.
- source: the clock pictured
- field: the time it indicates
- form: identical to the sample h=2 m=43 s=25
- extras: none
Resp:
h=5 m=6 s=53
